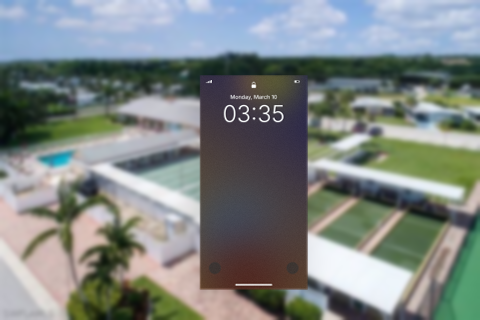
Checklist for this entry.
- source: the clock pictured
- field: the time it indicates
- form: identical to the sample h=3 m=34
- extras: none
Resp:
h=3 m=35
